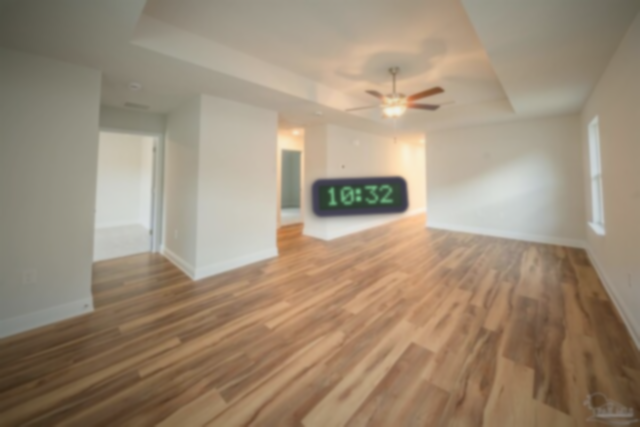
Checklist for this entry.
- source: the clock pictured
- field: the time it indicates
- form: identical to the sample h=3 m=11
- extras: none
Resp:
h=10 m=32
